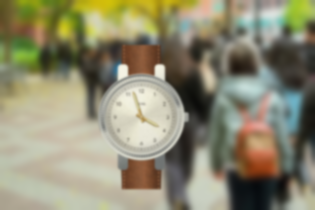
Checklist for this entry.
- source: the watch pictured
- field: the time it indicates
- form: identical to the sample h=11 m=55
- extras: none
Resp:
h=3 m=57
